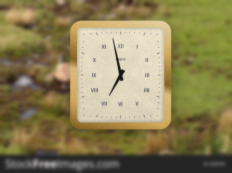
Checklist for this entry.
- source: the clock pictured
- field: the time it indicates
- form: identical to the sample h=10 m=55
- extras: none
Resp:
h=6 m=58
